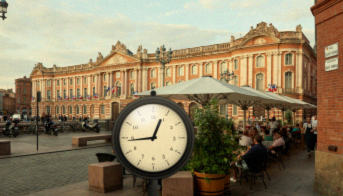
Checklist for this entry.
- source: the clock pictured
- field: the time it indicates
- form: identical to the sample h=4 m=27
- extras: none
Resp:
h=12 m=44
